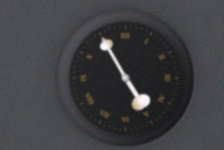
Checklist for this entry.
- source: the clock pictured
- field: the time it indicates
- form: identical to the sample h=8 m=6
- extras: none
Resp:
h=4 m=55
